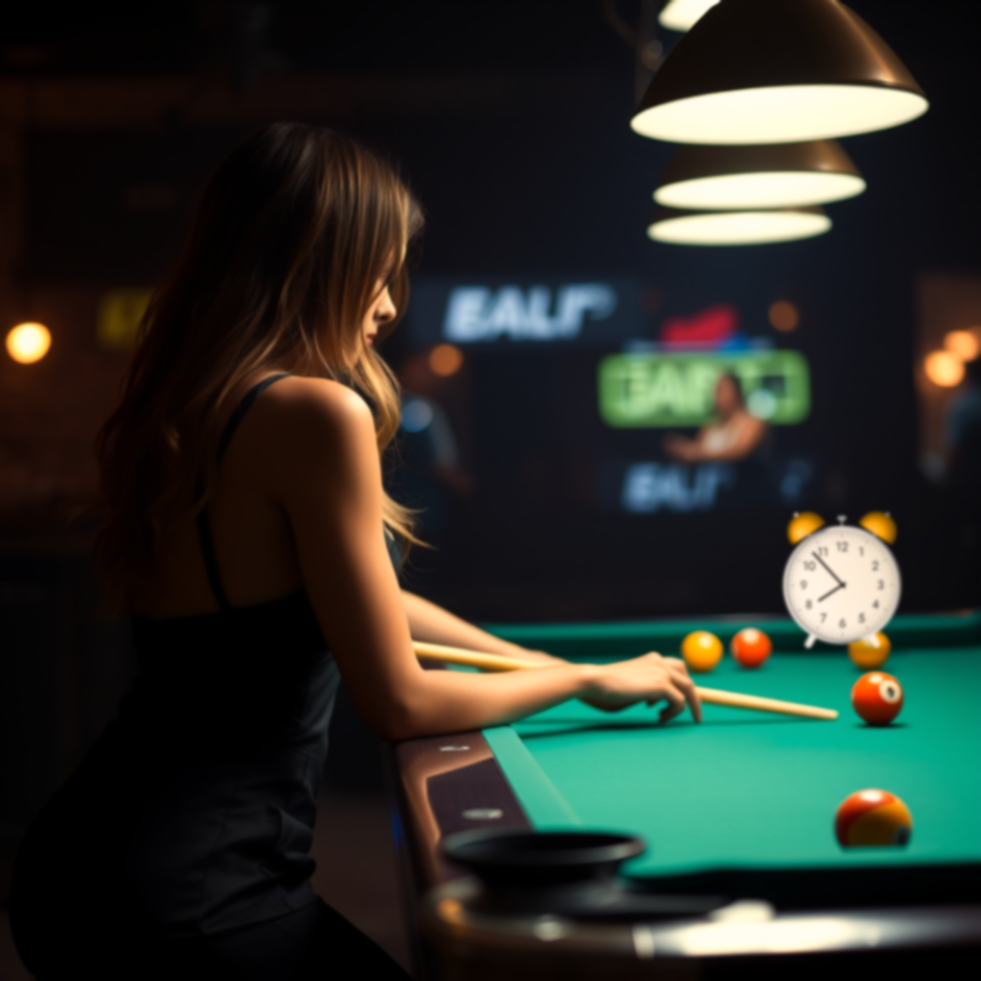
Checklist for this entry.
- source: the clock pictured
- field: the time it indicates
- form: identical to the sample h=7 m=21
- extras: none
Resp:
h=7 m=53
